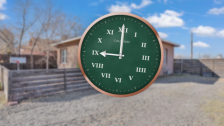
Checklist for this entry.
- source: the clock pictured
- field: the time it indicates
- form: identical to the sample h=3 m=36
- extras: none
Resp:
h=9 m=0
